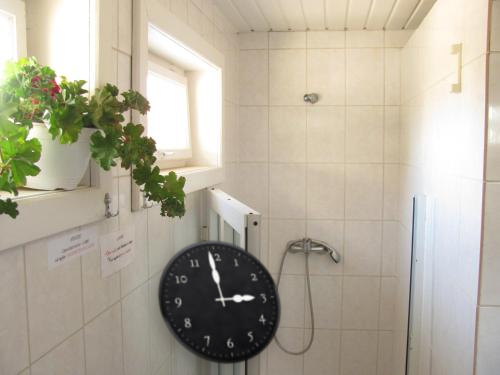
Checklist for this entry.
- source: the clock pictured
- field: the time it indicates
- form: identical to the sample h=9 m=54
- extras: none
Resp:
h=2 m=59
